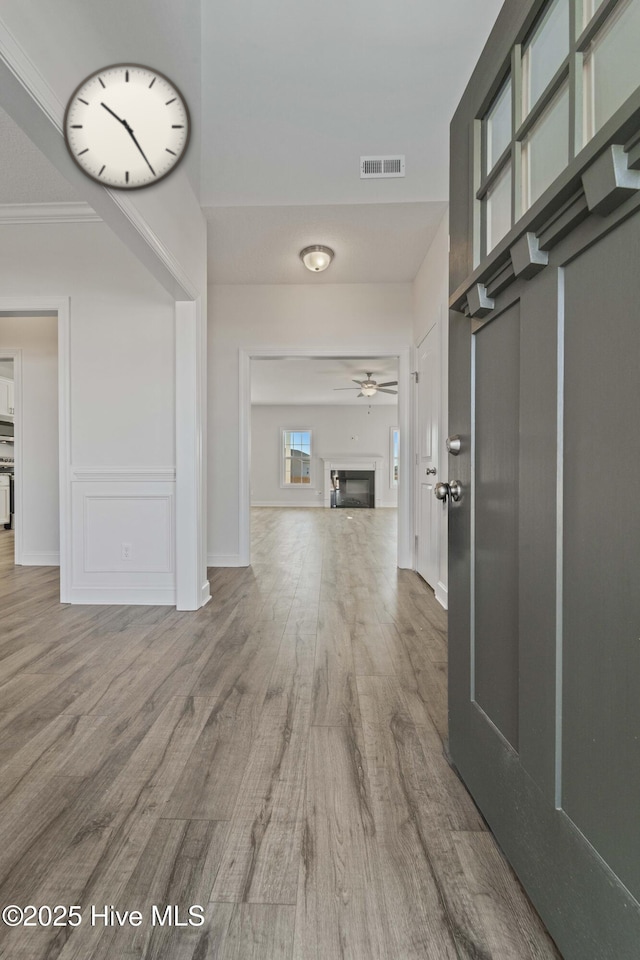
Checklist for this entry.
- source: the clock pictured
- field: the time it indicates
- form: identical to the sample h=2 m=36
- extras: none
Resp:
h=10 m=25
